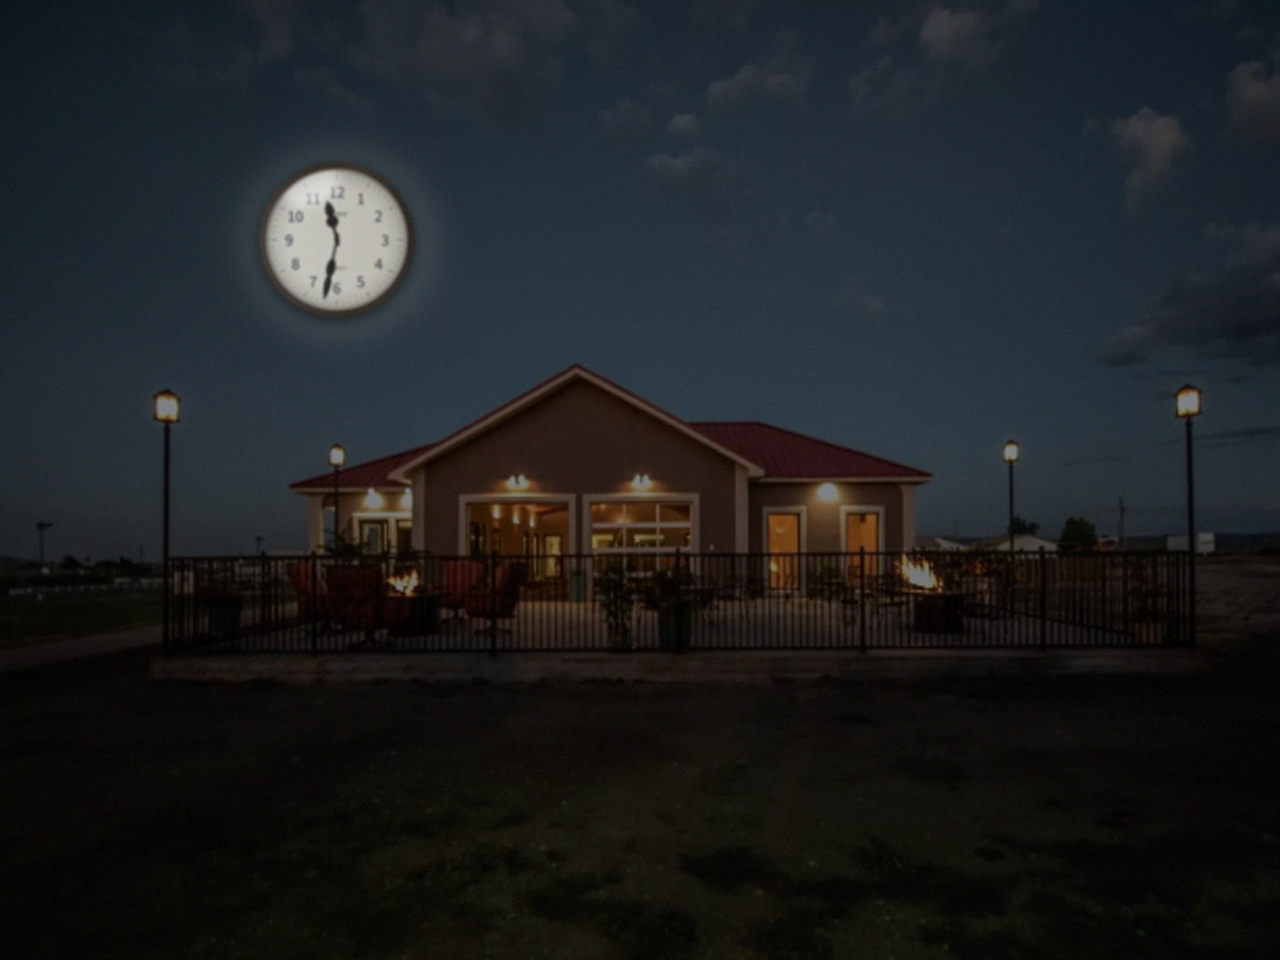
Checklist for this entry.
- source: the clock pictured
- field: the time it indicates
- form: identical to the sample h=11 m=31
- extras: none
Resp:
h=11 m=32
